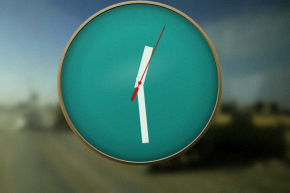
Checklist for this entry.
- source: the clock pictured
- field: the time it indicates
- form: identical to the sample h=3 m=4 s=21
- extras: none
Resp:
h=12 m=29 s=4
